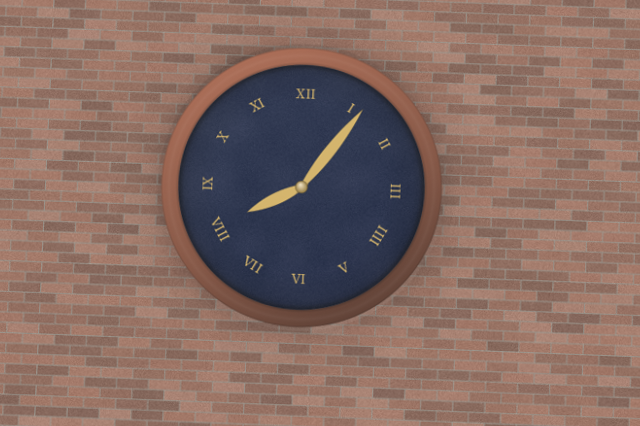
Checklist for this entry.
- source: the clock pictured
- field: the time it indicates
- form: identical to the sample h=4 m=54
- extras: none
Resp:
h=8 m=6
